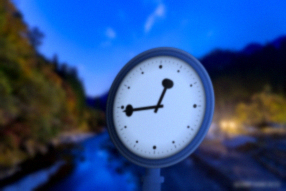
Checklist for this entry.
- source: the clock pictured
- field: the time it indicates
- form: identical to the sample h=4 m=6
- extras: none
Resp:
h=12 m=44
